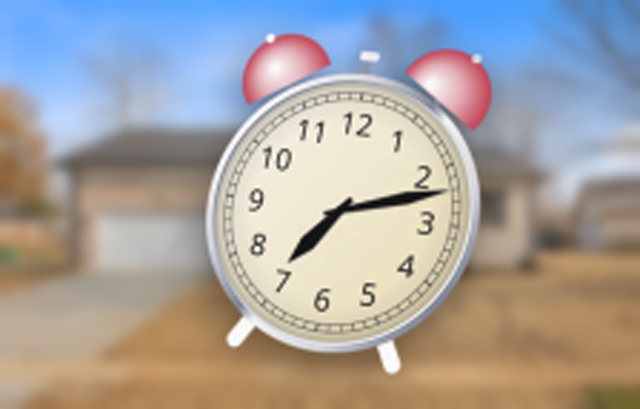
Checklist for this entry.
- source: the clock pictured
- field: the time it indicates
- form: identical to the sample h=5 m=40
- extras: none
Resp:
h=7 m=12
